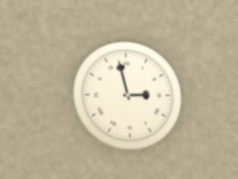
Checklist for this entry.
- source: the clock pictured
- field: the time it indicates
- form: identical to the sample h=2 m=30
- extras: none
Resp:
h=2 m=58
